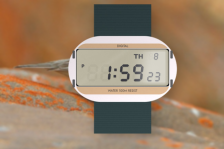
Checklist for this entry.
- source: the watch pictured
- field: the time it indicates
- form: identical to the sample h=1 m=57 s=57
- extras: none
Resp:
h=1 m=59 s=23
